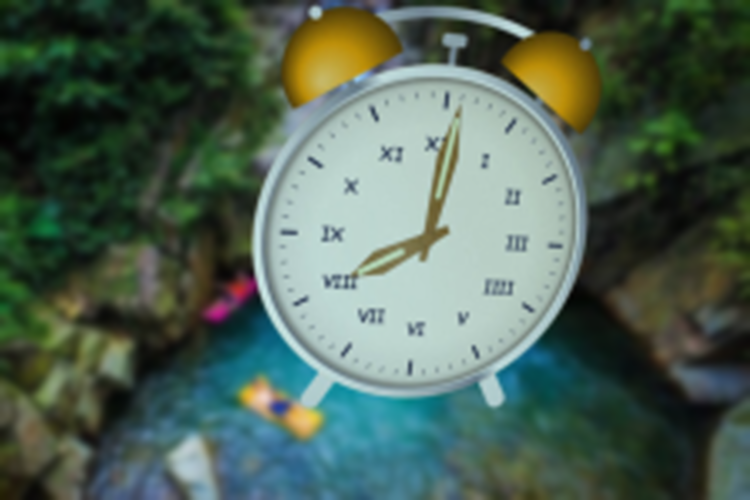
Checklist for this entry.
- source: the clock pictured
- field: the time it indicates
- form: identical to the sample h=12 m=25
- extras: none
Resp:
h=8 m=1
